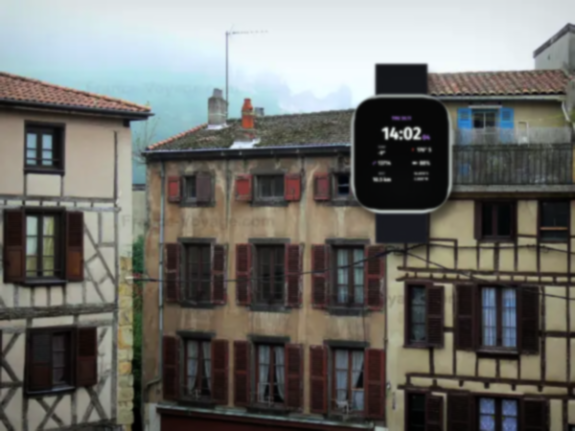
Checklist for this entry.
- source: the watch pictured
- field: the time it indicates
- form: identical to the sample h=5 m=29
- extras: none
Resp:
h=14 m=2
